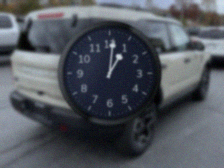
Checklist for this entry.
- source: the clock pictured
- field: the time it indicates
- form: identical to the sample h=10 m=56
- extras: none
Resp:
h=1 m=1
